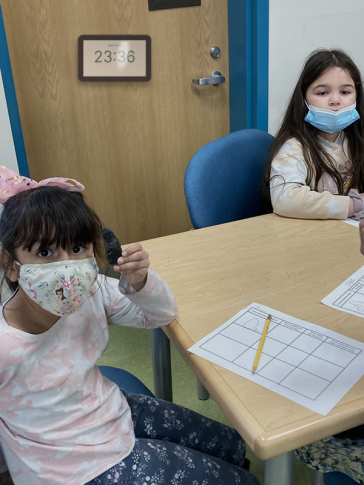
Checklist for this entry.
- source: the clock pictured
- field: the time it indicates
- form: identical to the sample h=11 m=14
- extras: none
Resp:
h=23 m=36
